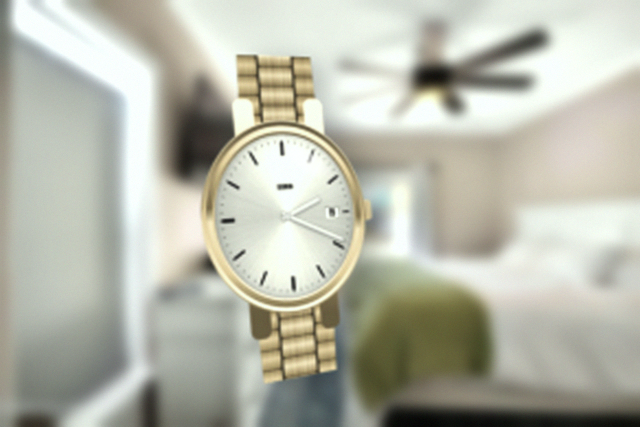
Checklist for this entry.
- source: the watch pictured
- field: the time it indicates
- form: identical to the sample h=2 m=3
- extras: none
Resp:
h=2 m=19
